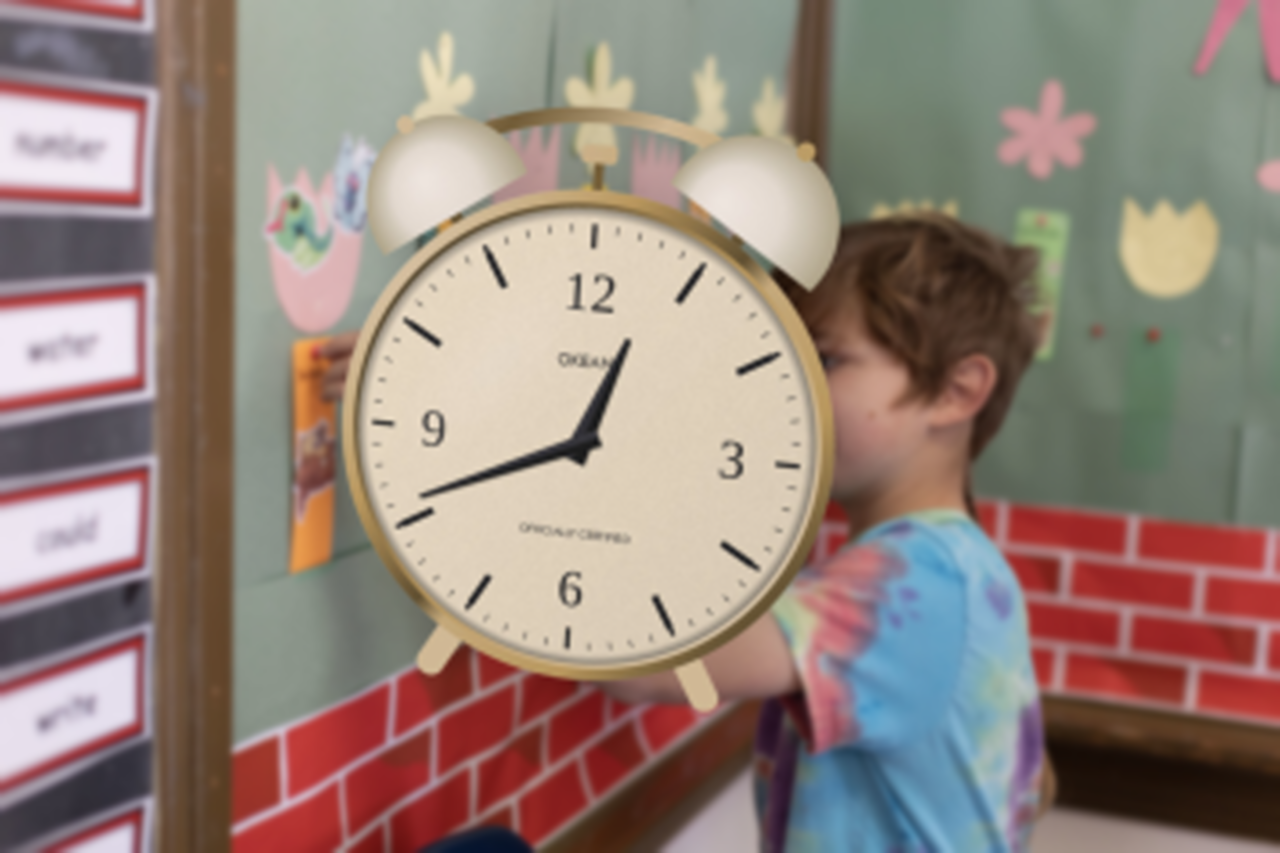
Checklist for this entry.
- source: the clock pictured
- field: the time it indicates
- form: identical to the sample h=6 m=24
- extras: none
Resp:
h=12 m=41
